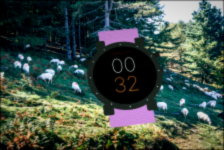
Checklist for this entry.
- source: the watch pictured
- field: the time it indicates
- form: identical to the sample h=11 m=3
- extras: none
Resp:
h=0 m=32
